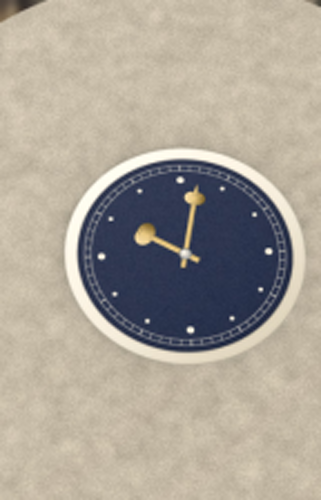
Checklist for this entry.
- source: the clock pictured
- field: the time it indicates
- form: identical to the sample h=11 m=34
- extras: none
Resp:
h=10 m=2
